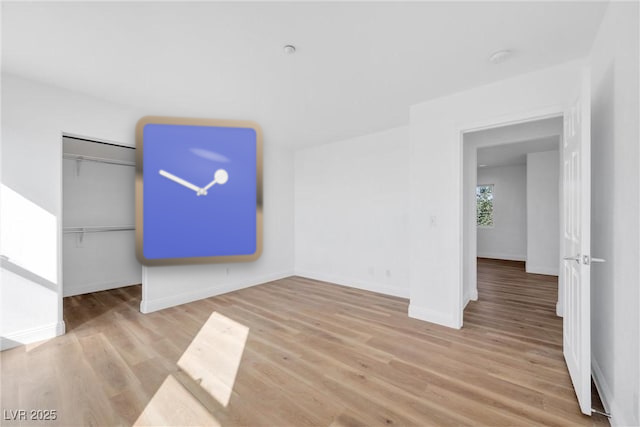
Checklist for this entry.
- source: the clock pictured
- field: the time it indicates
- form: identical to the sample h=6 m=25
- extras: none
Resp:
h=1 m=49
